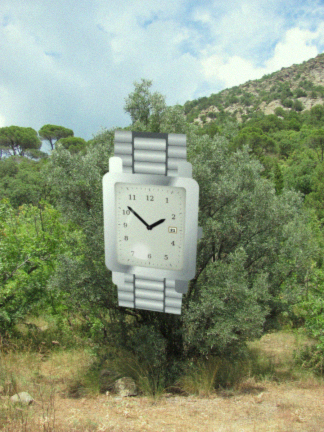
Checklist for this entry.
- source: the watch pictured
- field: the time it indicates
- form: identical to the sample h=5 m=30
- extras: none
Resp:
h=1 m=52
